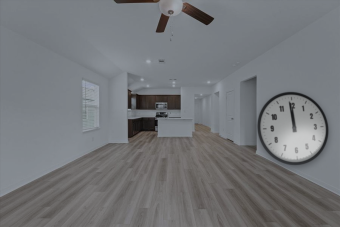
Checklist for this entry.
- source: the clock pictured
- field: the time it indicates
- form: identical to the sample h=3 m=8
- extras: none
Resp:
h=11 m=59
